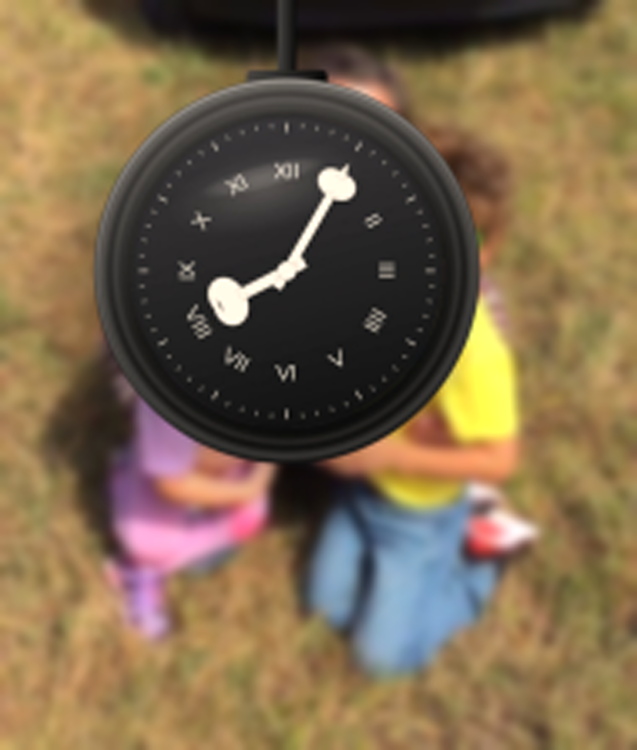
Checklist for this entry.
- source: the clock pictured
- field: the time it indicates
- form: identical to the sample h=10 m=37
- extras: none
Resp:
h=8 m=5
